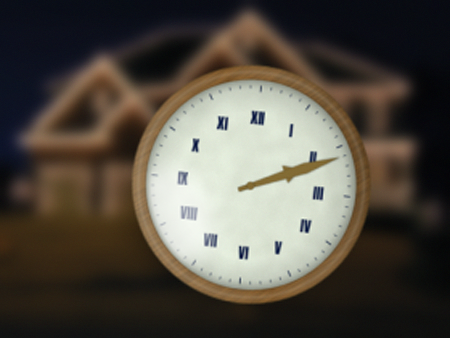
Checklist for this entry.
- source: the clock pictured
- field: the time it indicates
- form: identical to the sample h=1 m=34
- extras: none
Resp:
h=2 m=11
